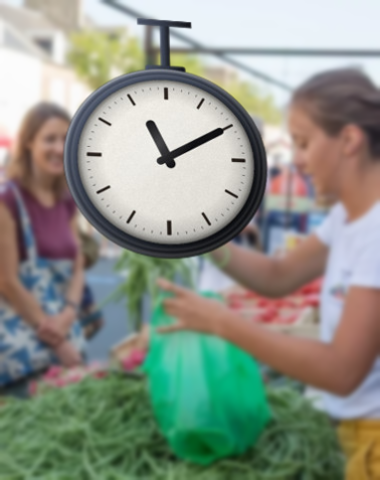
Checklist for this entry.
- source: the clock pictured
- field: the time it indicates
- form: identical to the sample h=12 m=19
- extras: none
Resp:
h=11 m=10
